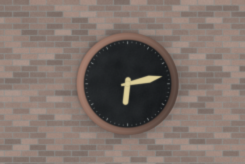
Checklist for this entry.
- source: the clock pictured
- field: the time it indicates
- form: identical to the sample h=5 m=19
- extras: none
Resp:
h=6 m=13
